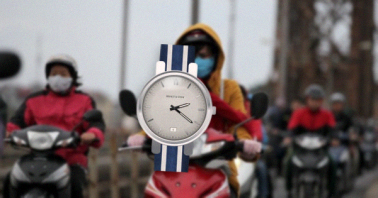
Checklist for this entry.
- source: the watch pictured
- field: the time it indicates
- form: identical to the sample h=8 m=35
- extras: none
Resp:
h=2 m=21
